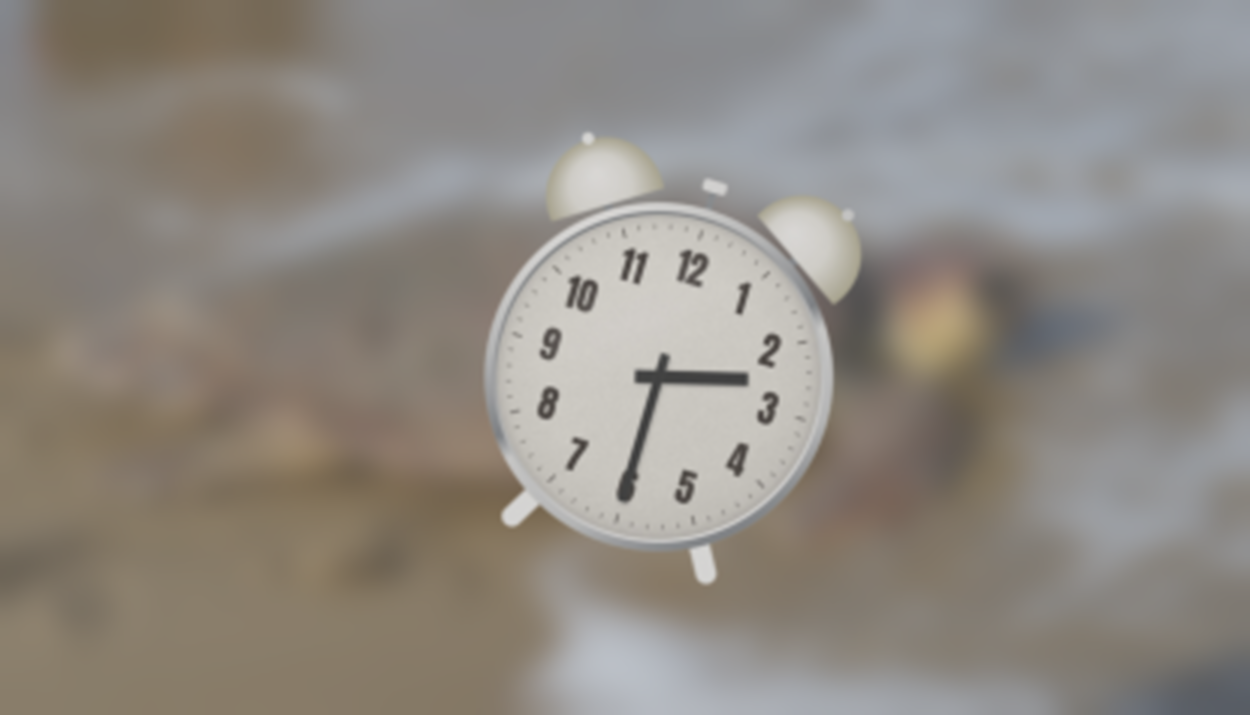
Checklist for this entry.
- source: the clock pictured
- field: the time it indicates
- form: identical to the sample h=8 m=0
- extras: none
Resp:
h=2 m=30
